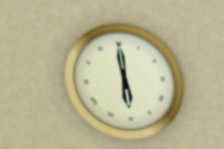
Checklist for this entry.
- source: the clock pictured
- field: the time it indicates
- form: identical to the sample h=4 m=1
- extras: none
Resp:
h=6 m=0
